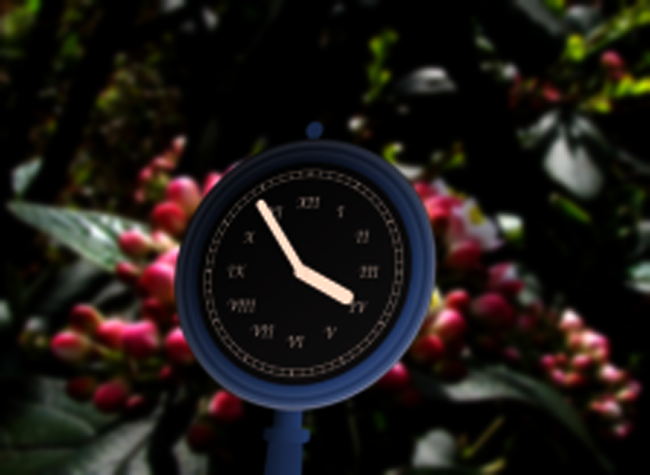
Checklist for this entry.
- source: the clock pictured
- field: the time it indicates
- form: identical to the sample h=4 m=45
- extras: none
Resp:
h=3 m=54
